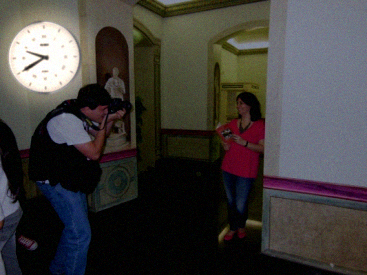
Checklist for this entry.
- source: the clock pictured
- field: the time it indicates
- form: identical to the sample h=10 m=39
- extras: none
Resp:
h=9 m=40
